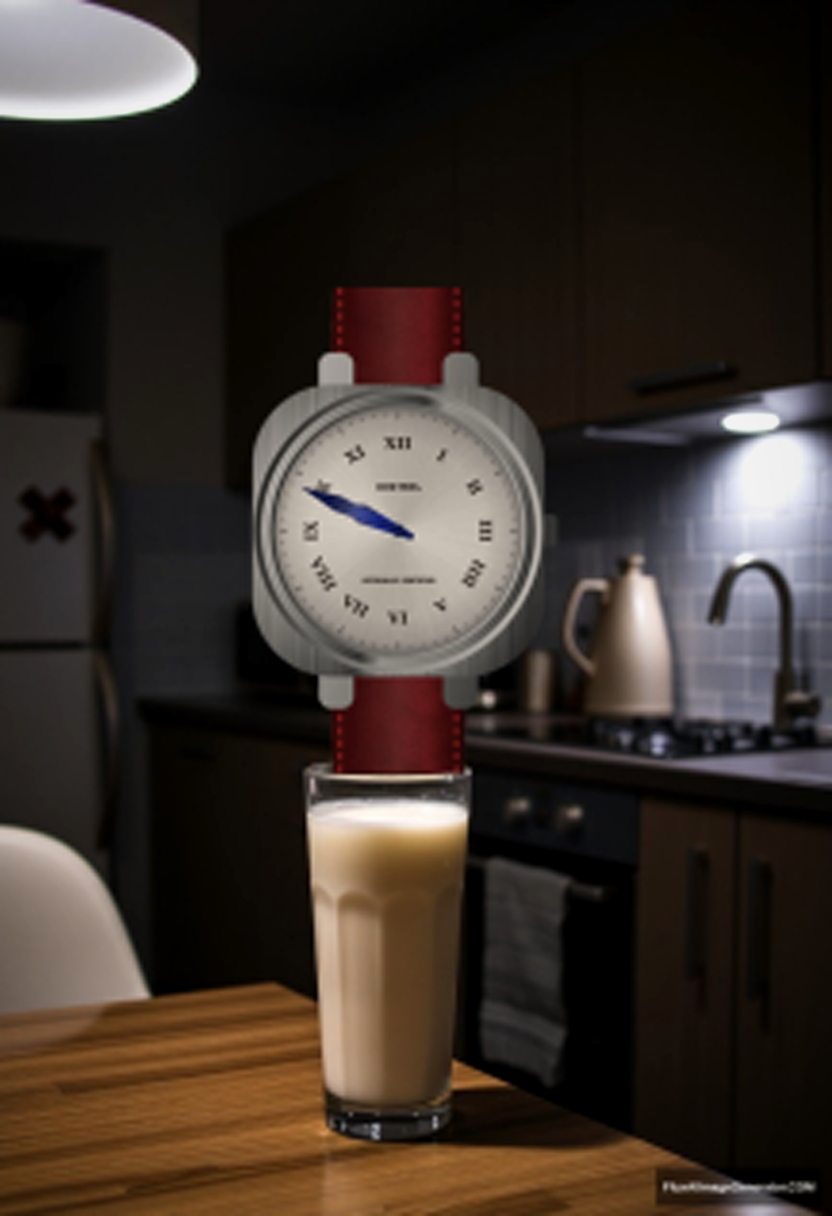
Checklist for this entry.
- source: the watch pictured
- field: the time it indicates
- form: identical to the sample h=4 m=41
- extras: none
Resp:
h=9 m=49
